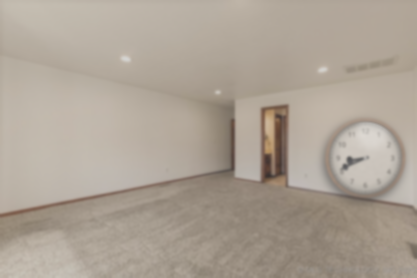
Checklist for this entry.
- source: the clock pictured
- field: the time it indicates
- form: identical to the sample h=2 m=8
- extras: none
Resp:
h=8 m=41
